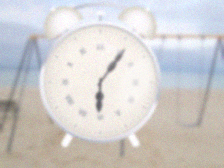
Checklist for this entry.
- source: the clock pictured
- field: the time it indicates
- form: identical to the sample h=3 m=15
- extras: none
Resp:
h=6 m=6
